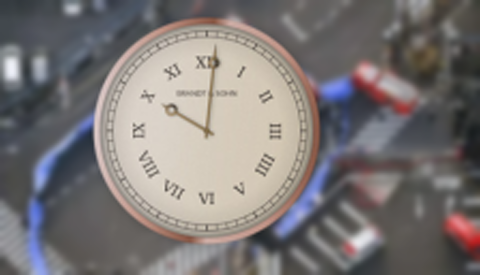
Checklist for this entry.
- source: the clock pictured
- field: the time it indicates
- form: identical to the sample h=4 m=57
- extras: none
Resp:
h=10 m=1
